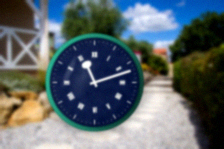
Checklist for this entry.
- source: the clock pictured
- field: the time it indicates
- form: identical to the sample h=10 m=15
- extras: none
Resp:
h=11 m=12
